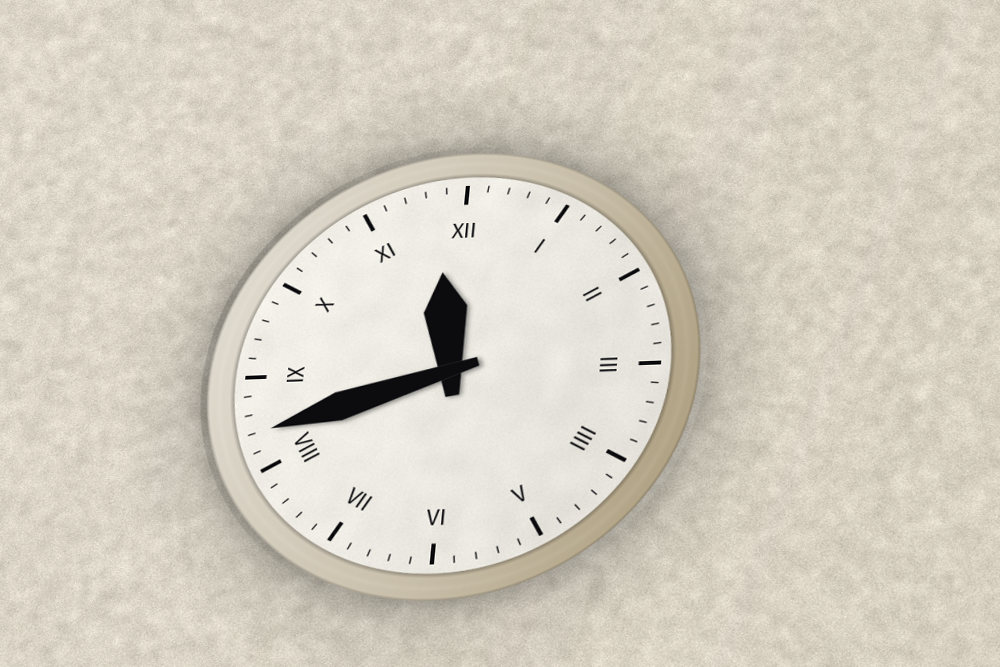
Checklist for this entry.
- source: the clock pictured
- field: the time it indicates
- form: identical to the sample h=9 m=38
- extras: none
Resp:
h=11 m=42
